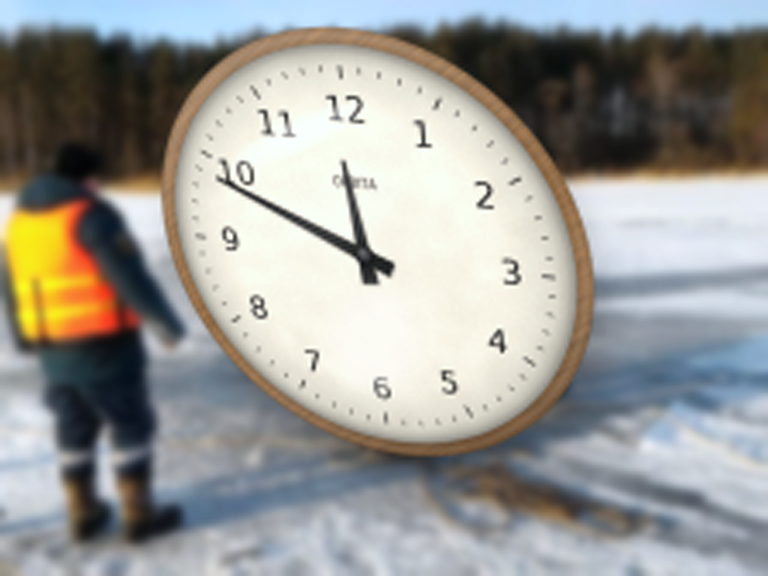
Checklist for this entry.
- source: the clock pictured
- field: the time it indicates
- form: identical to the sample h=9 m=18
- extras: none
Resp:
h=11 m=49
